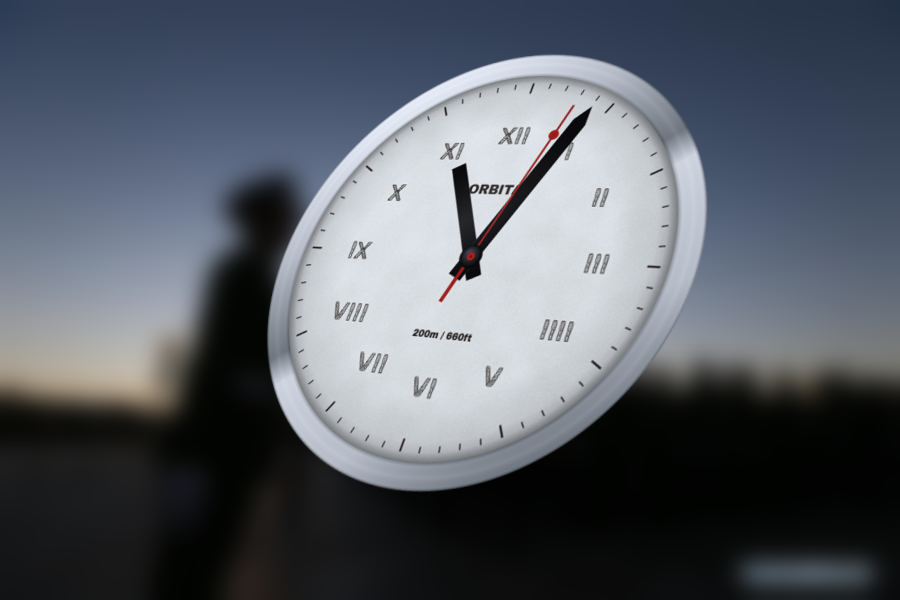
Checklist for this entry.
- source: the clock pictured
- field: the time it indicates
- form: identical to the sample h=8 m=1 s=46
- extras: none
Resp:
h=11 m=4 s=3
